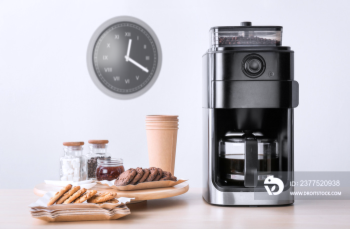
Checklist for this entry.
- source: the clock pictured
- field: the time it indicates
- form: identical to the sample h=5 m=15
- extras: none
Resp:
h=12 m=20
